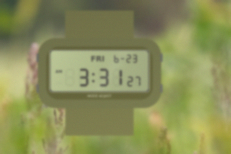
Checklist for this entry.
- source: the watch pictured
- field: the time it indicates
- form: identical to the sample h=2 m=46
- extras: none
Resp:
h=3 m=31
